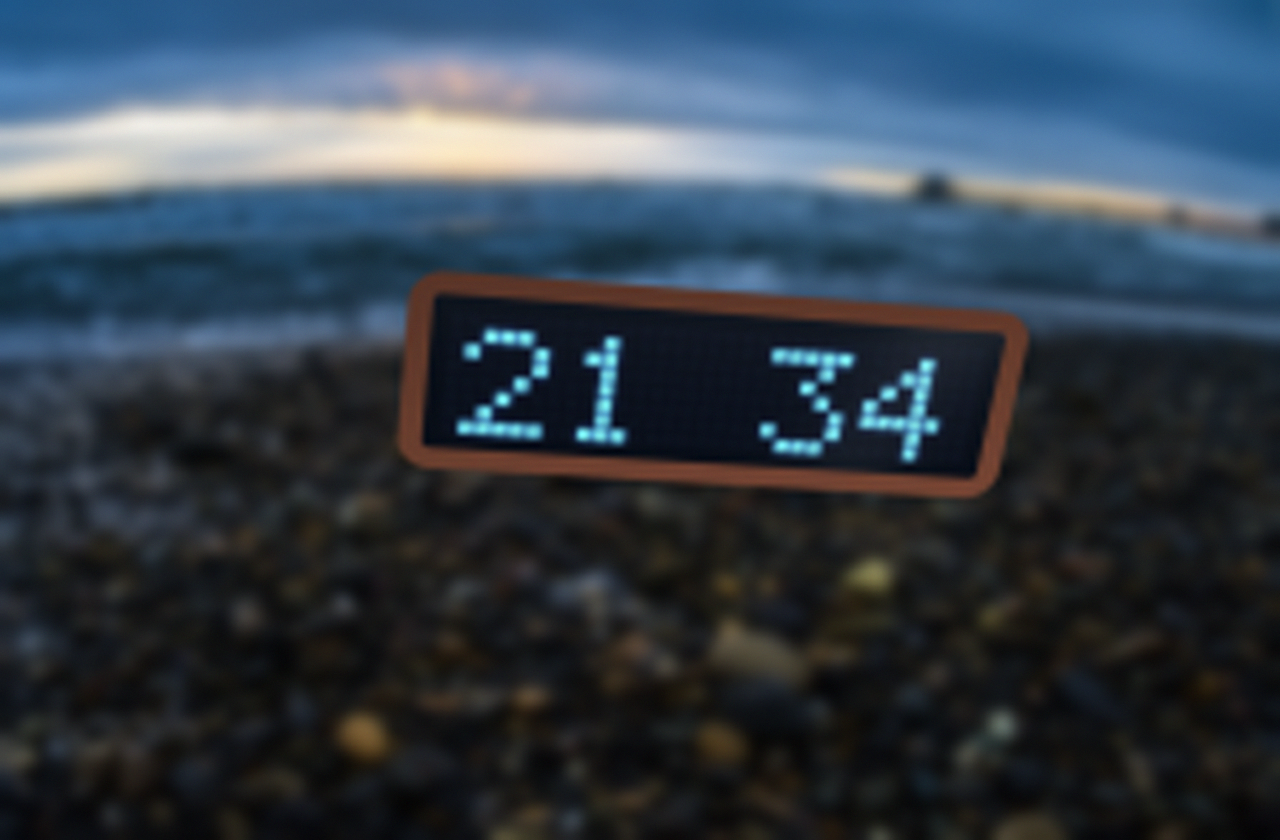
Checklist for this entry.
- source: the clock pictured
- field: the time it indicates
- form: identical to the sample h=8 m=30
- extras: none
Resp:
h=21 m=34
